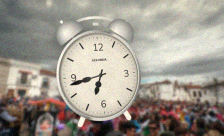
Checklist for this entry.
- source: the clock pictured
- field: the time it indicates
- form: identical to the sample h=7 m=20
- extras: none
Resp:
h=6 m=43
